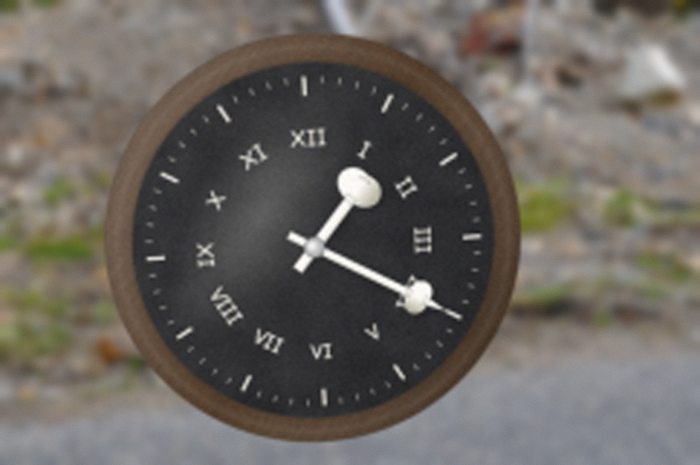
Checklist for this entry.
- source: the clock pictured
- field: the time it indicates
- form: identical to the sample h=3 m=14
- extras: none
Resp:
h=1 m=20
